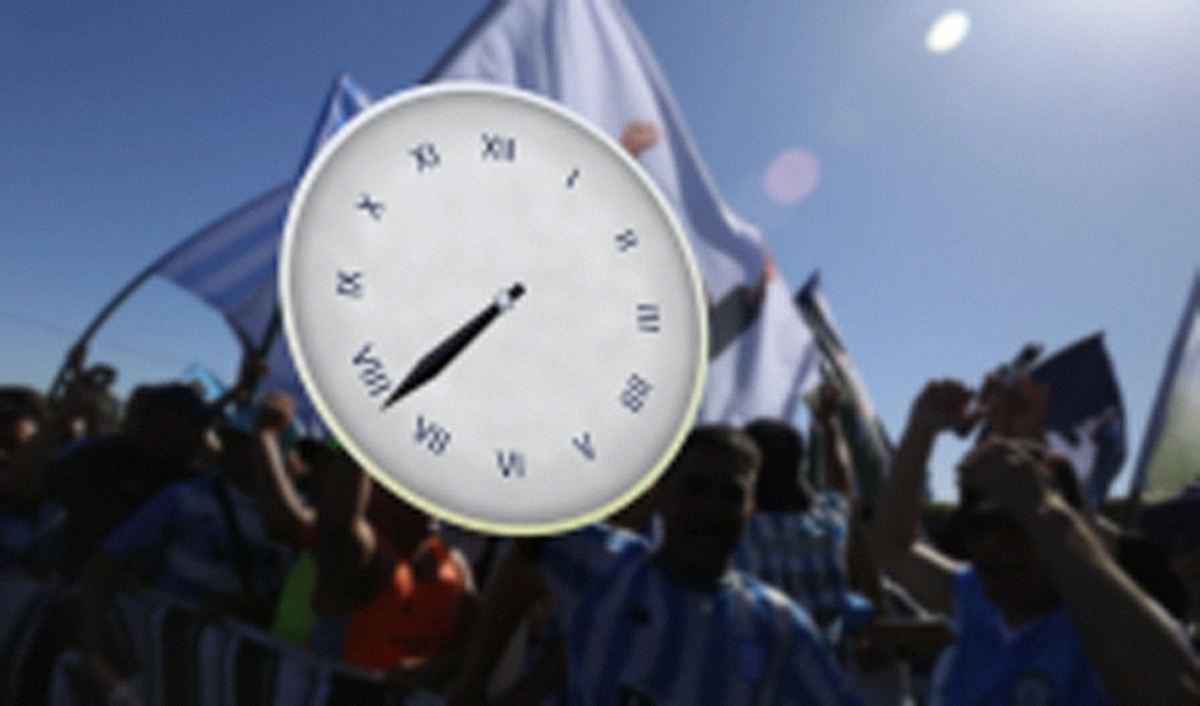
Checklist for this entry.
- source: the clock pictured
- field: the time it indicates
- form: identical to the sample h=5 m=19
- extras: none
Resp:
h=7 m=38
